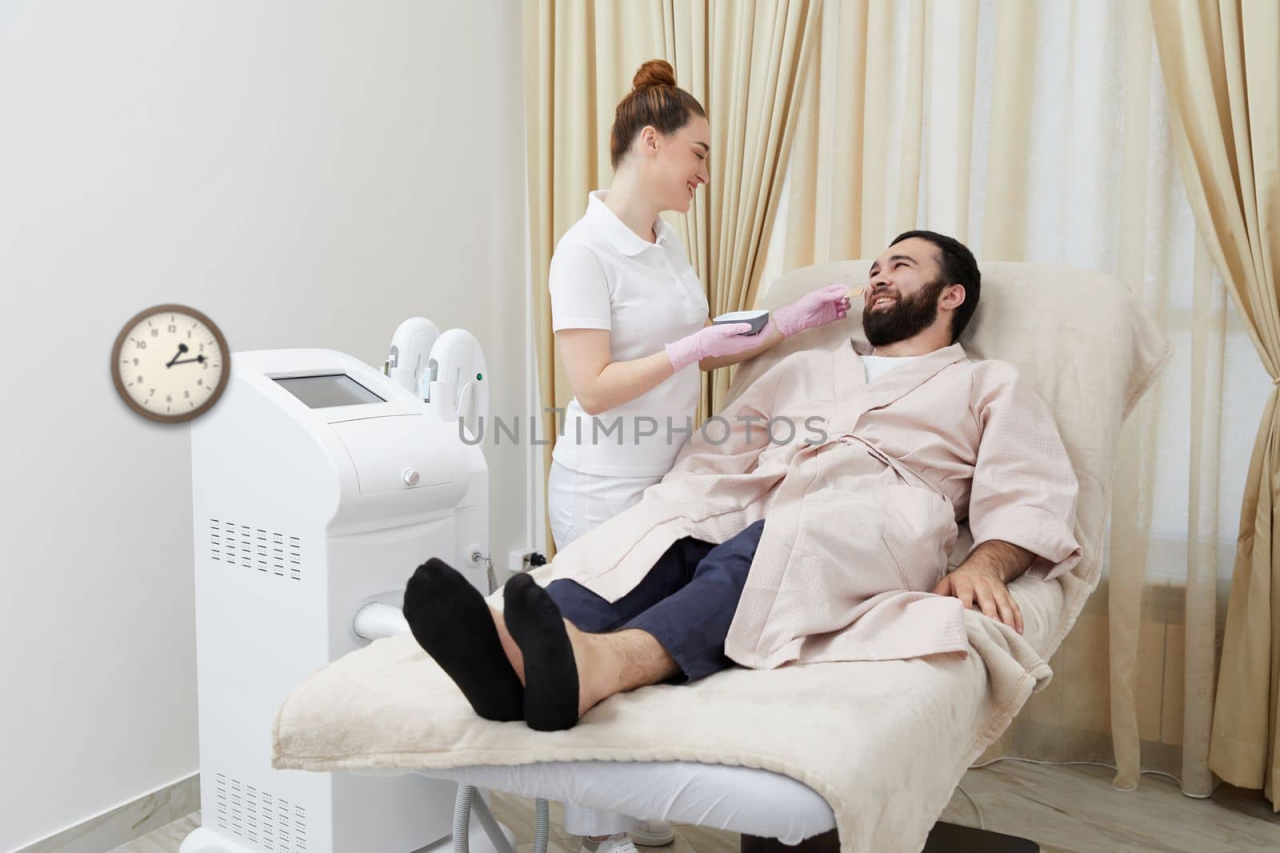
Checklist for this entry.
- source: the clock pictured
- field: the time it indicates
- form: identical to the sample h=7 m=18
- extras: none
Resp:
h=1 m=13
